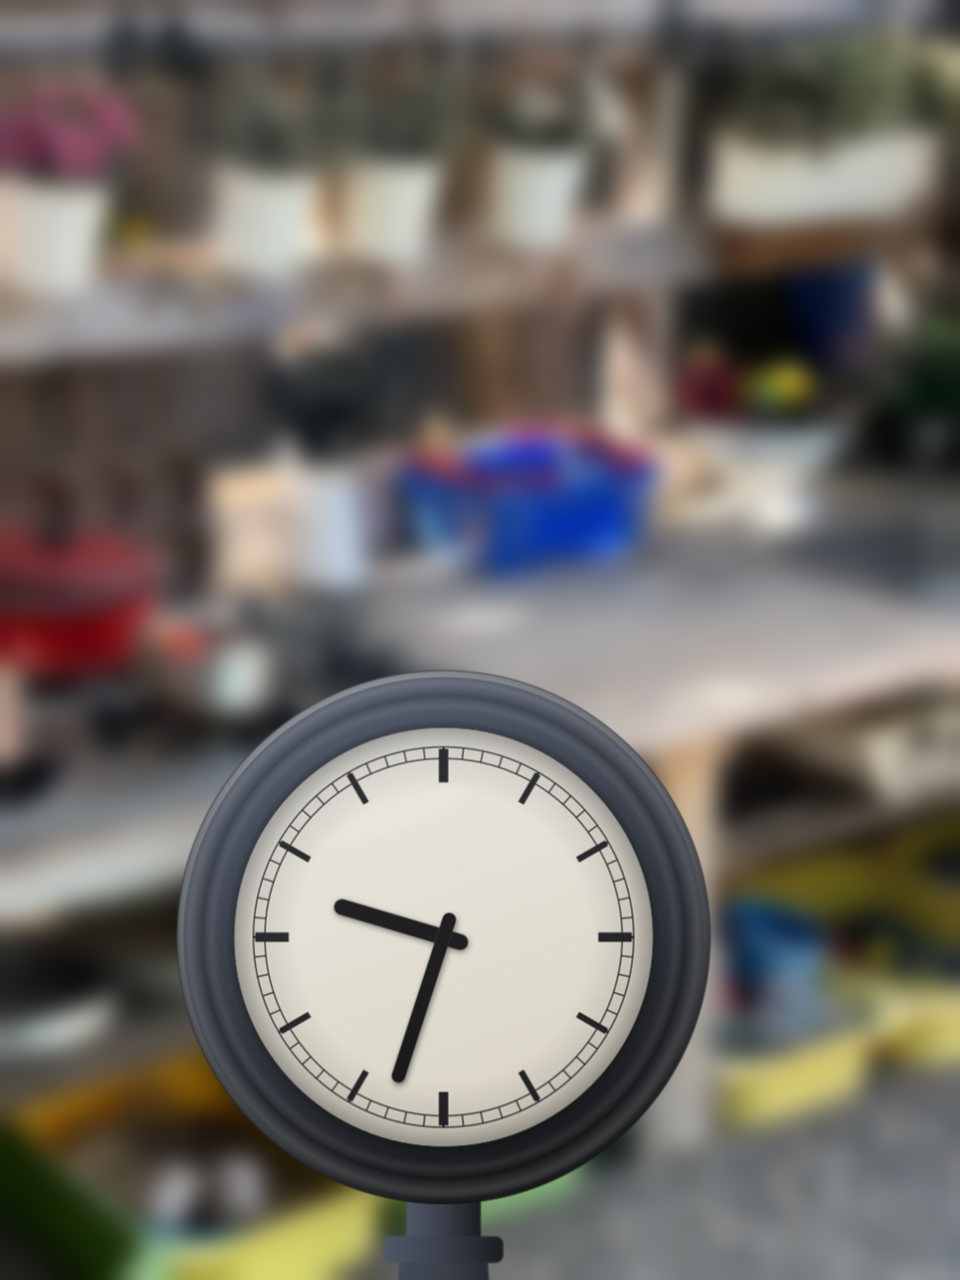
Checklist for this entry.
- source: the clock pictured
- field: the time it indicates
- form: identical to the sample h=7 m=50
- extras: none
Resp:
h=9 m=33
